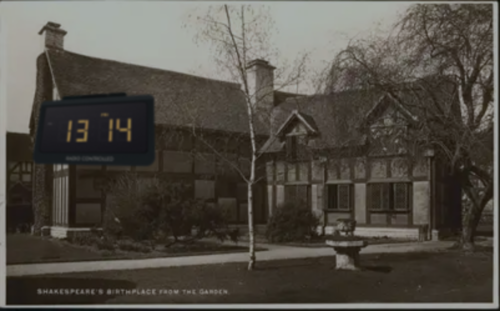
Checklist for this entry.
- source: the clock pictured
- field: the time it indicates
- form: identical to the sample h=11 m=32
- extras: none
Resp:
h=13 m=14
